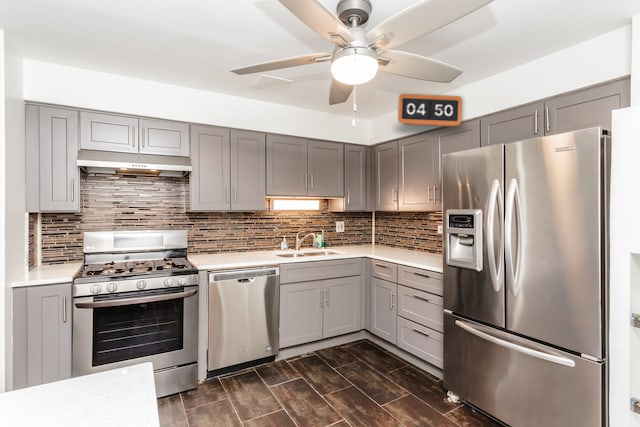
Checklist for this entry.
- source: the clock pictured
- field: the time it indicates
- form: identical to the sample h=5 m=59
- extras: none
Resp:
h=4 m=50
